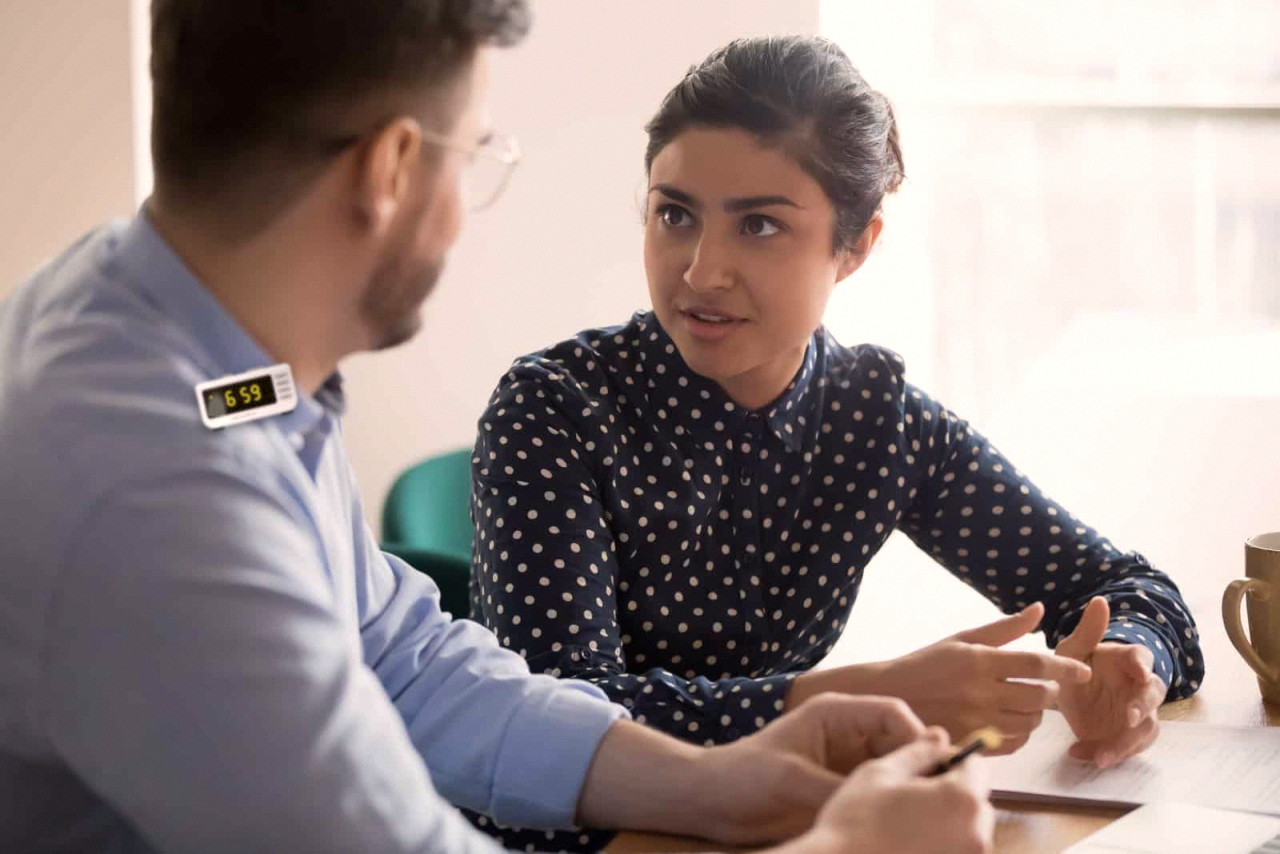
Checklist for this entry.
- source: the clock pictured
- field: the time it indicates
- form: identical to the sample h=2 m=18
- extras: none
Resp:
h=6 m=59
